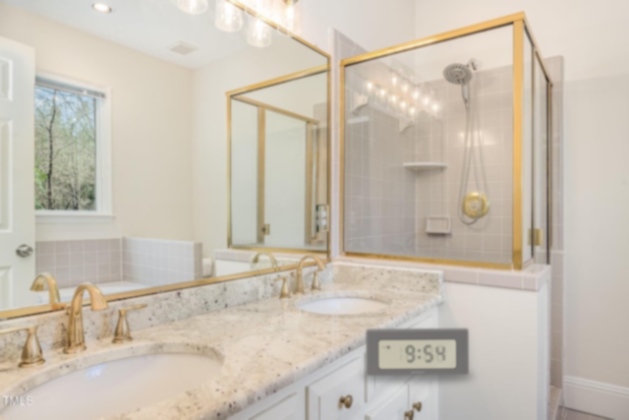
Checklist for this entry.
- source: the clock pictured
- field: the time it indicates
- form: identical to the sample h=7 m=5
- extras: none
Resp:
h=9 m=54
